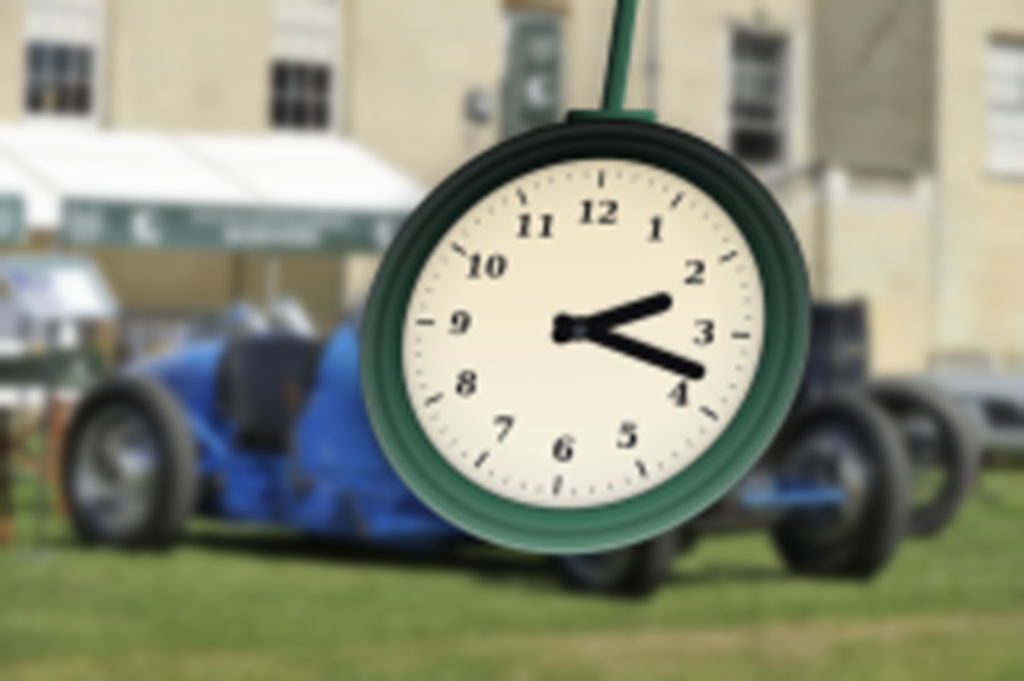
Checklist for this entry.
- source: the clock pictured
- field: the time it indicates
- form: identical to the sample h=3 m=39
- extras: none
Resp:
h=2 m=18
